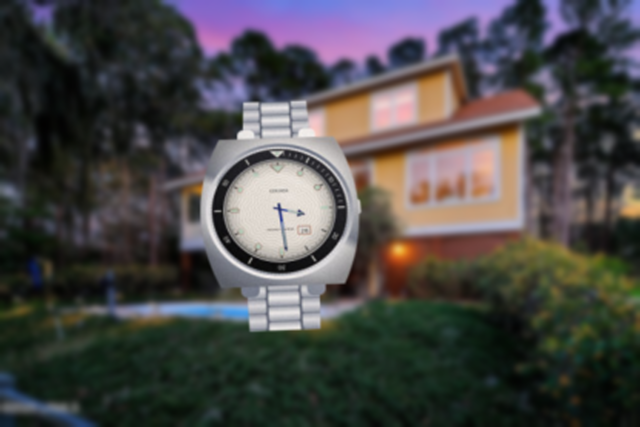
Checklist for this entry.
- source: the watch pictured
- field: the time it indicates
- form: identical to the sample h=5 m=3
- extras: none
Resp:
h=3 m=29
